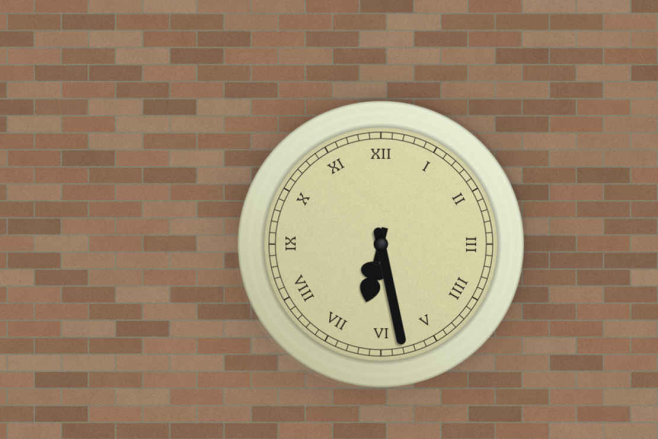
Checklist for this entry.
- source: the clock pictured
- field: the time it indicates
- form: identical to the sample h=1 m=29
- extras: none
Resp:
h=6 m=28
